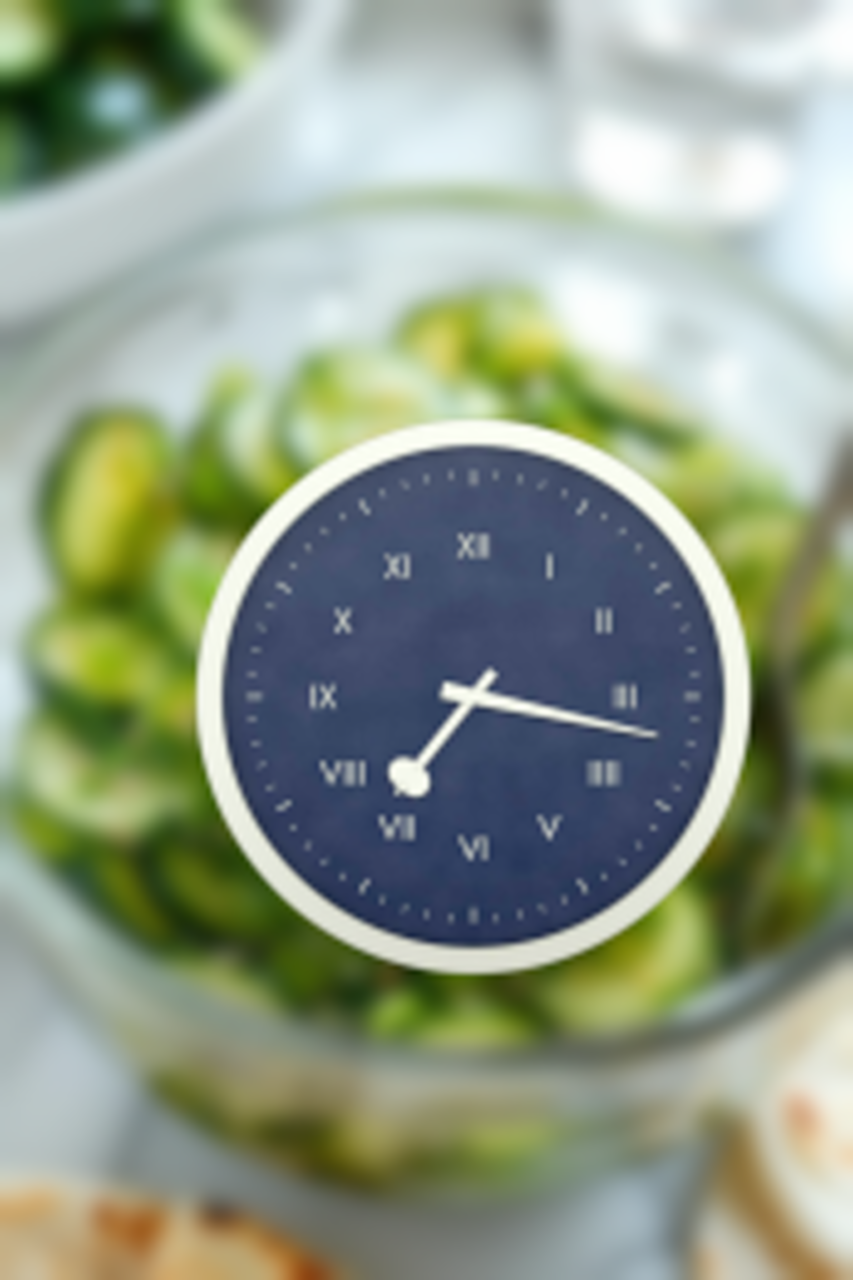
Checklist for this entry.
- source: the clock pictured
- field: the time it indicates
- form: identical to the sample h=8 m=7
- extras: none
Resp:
h=7 m=17
